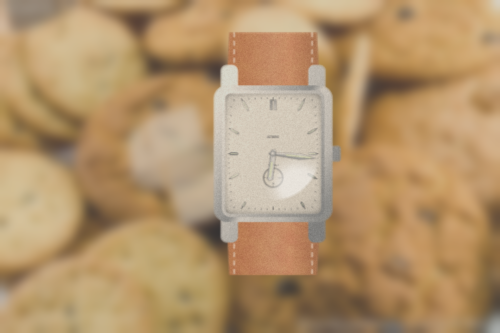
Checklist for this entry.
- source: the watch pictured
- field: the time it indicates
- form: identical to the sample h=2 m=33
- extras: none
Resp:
h=6 m=16
